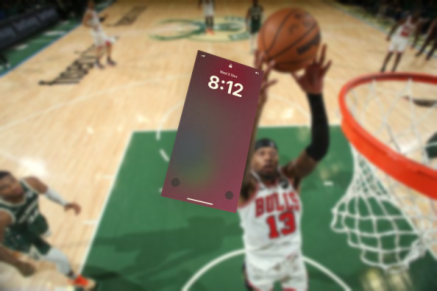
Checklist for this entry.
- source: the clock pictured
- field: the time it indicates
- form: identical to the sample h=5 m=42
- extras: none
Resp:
h=8 m=12
